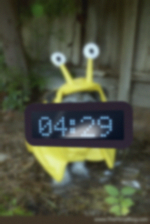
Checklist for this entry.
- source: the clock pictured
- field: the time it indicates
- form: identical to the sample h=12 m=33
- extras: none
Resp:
h=4 m=29
